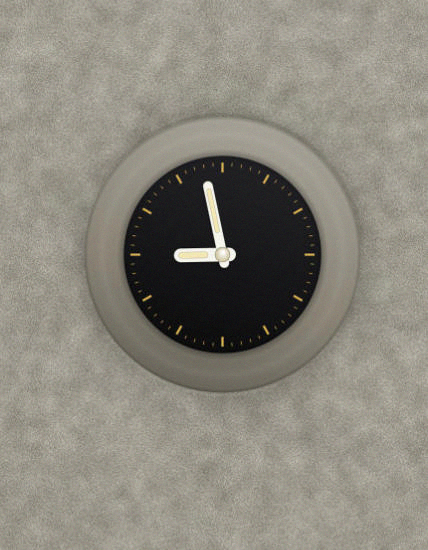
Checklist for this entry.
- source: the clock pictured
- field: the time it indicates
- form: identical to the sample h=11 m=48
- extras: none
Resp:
h=8 m=58
